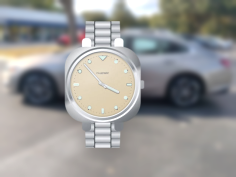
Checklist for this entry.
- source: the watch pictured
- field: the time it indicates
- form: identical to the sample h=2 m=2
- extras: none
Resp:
h=3 m=53
